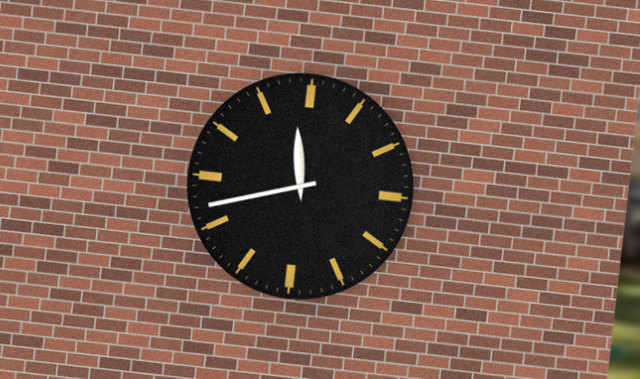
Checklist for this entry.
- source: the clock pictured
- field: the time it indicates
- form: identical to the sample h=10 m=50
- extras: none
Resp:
h=11 m=42
